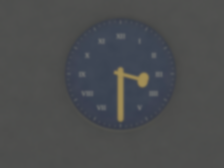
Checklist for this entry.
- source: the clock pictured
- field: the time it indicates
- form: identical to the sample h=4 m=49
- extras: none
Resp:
h=3 m=30
